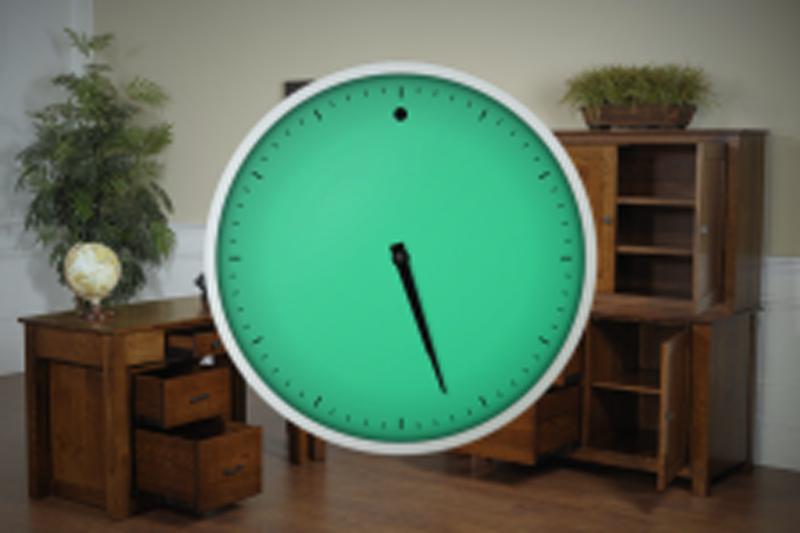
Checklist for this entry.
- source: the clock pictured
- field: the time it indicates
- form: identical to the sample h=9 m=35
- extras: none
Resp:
h=5 m=27
